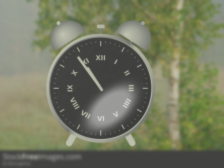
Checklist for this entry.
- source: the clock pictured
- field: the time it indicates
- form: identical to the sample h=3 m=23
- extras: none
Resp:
h=10 m=54
